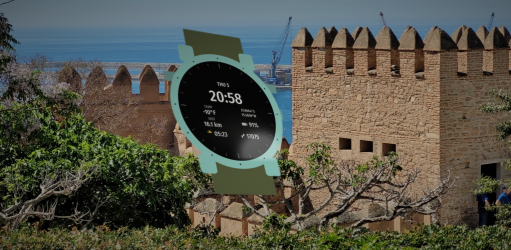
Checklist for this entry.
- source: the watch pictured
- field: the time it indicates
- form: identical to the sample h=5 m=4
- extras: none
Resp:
h=20 m=58
